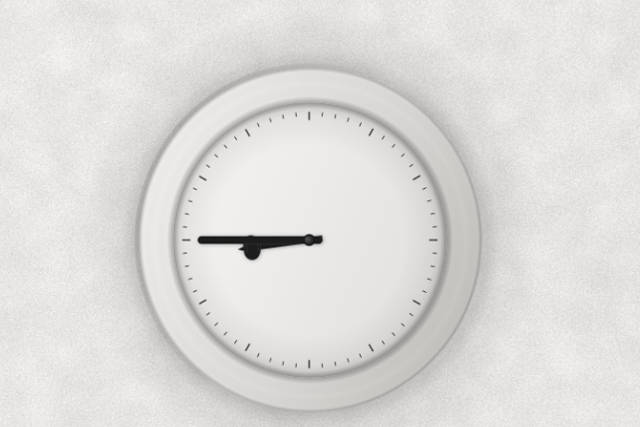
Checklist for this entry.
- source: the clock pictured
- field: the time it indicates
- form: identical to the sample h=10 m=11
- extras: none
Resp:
h=8 m=45
